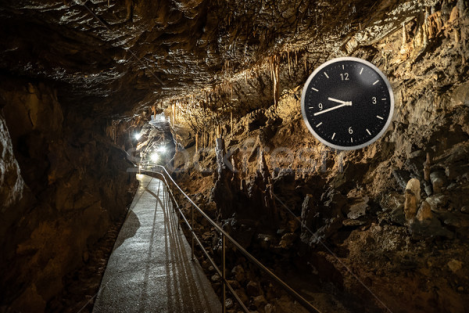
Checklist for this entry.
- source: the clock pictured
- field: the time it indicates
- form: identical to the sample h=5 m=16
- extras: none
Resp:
h=9 m=43
